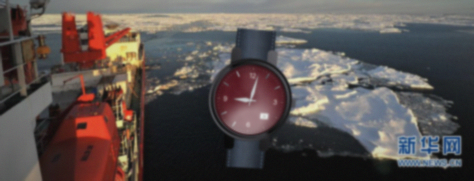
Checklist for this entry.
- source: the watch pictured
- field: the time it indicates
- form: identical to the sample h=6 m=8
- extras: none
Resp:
h=9 m=2
